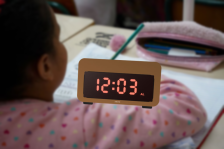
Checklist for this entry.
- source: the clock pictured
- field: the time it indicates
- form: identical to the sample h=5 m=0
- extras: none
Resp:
h=12 m=3
